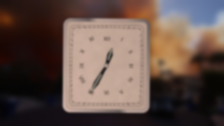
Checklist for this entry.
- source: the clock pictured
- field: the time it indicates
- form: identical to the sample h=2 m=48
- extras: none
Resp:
h=12 m=35
